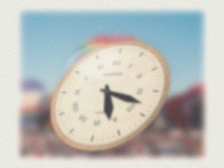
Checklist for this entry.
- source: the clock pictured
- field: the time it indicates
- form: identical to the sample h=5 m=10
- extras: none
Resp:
h=5 m=18
